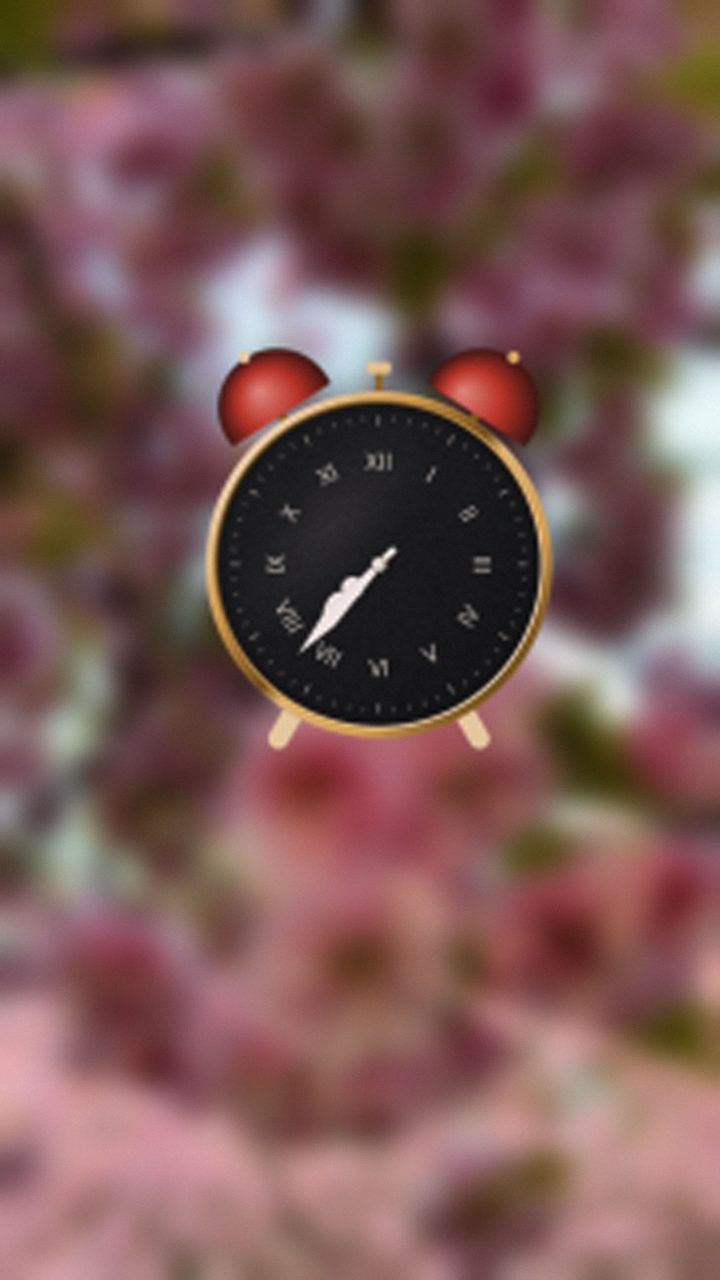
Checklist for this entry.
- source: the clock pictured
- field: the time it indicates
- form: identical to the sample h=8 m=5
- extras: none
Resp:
h=7 m=37
